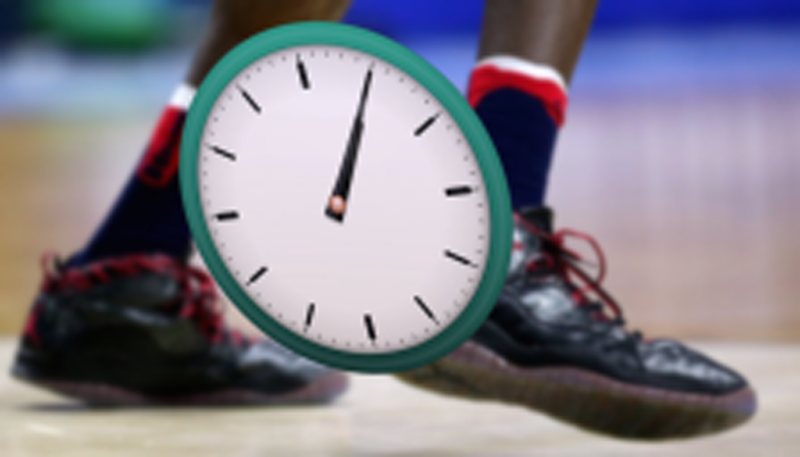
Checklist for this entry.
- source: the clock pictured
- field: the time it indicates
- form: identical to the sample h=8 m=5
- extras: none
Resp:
h=1 m=5
